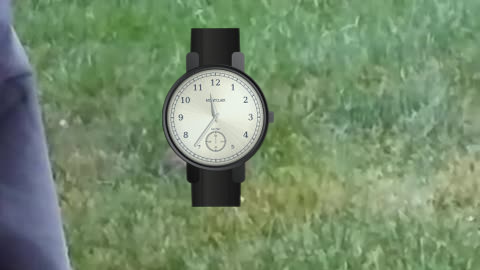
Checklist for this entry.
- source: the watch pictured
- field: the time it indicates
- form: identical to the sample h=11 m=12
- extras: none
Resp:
h=11 m=36
